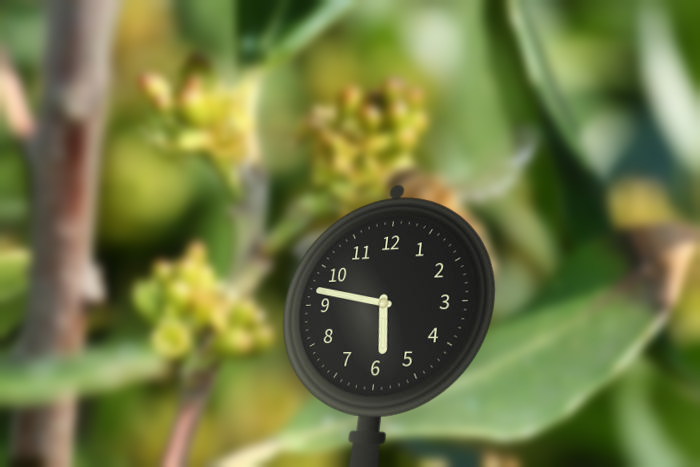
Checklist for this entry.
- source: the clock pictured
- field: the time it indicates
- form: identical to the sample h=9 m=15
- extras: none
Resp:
h=5 m=47
